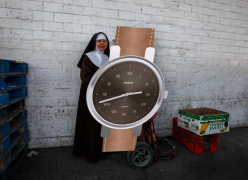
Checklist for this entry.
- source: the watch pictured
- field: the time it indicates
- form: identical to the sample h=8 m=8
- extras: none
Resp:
h=2 m=42
